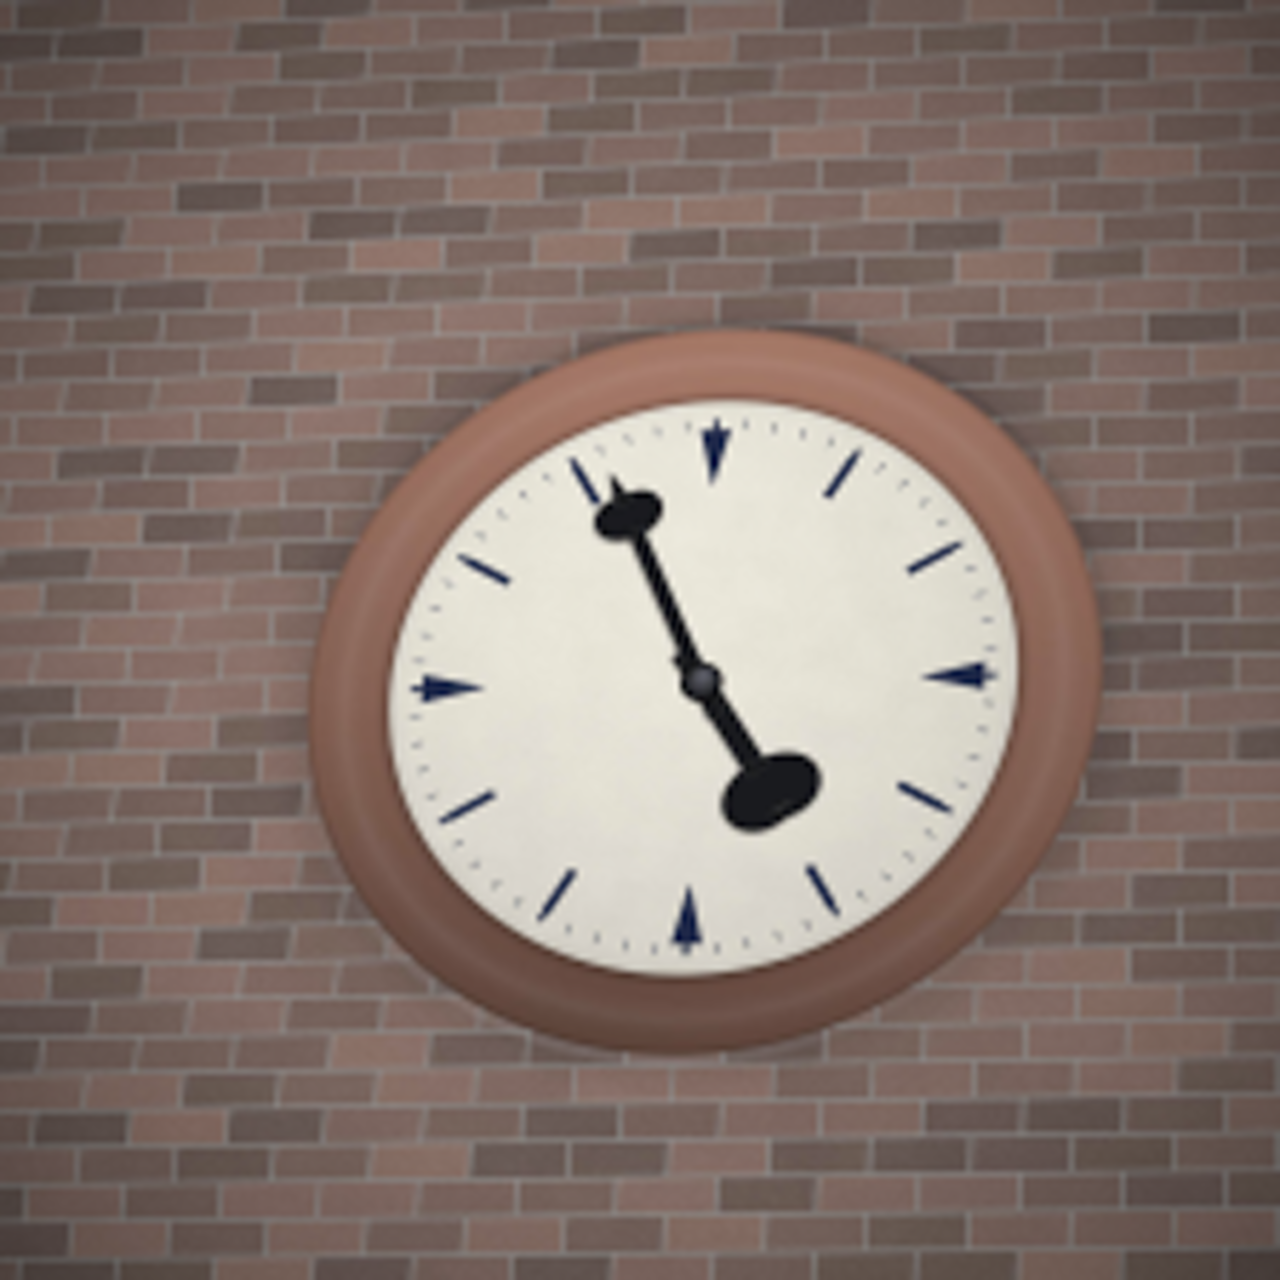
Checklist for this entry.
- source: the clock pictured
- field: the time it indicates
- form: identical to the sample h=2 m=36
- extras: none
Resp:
h=4 m=56
